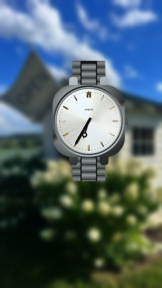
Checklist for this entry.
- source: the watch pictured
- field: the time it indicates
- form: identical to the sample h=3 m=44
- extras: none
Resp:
h=6 m=35
